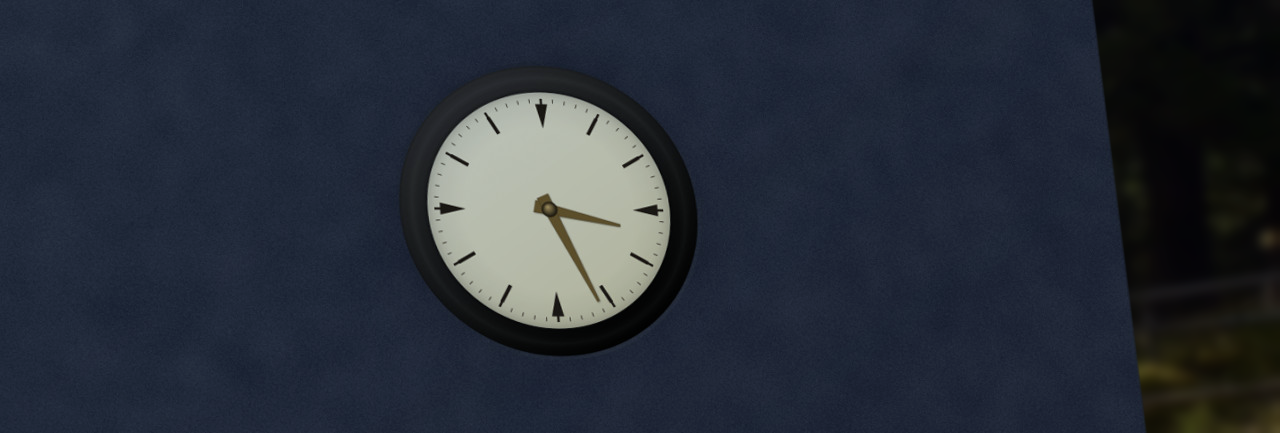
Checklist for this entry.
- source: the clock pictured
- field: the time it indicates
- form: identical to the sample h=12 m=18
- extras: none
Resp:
h=3 m=26
